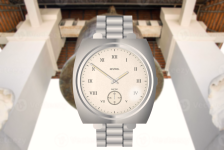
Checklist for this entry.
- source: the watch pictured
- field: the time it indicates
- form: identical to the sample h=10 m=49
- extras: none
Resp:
h=1 m=51
